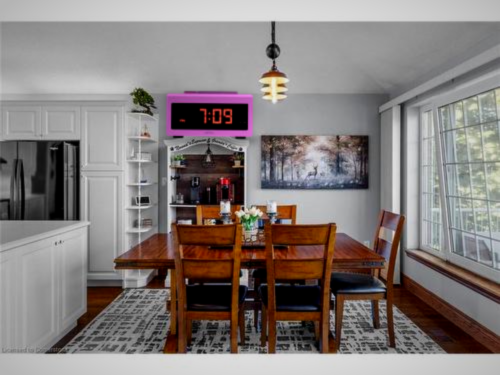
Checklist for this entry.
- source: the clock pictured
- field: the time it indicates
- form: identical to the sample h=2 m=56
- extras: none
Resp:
h=7 m=9
